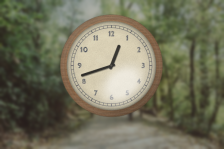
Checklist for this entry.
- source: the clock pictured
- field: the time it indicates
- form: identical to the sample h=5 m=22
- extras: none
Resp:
h=12 m=42
